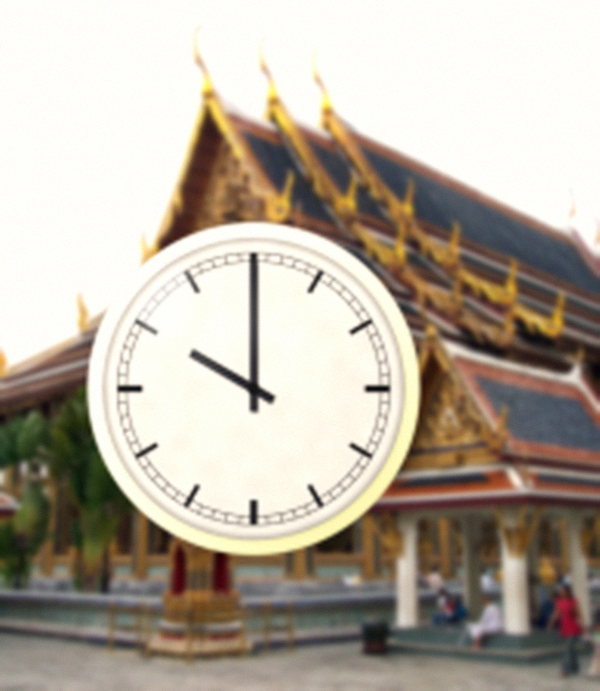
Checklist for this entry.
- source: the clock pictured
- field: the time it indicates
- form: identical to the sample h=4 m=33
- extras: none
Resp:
h=10 m=0
